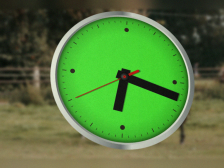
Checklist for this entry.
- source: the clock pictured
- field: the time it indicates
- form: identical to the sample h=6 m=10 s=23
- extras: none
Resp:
h=6 m=17 s=40
